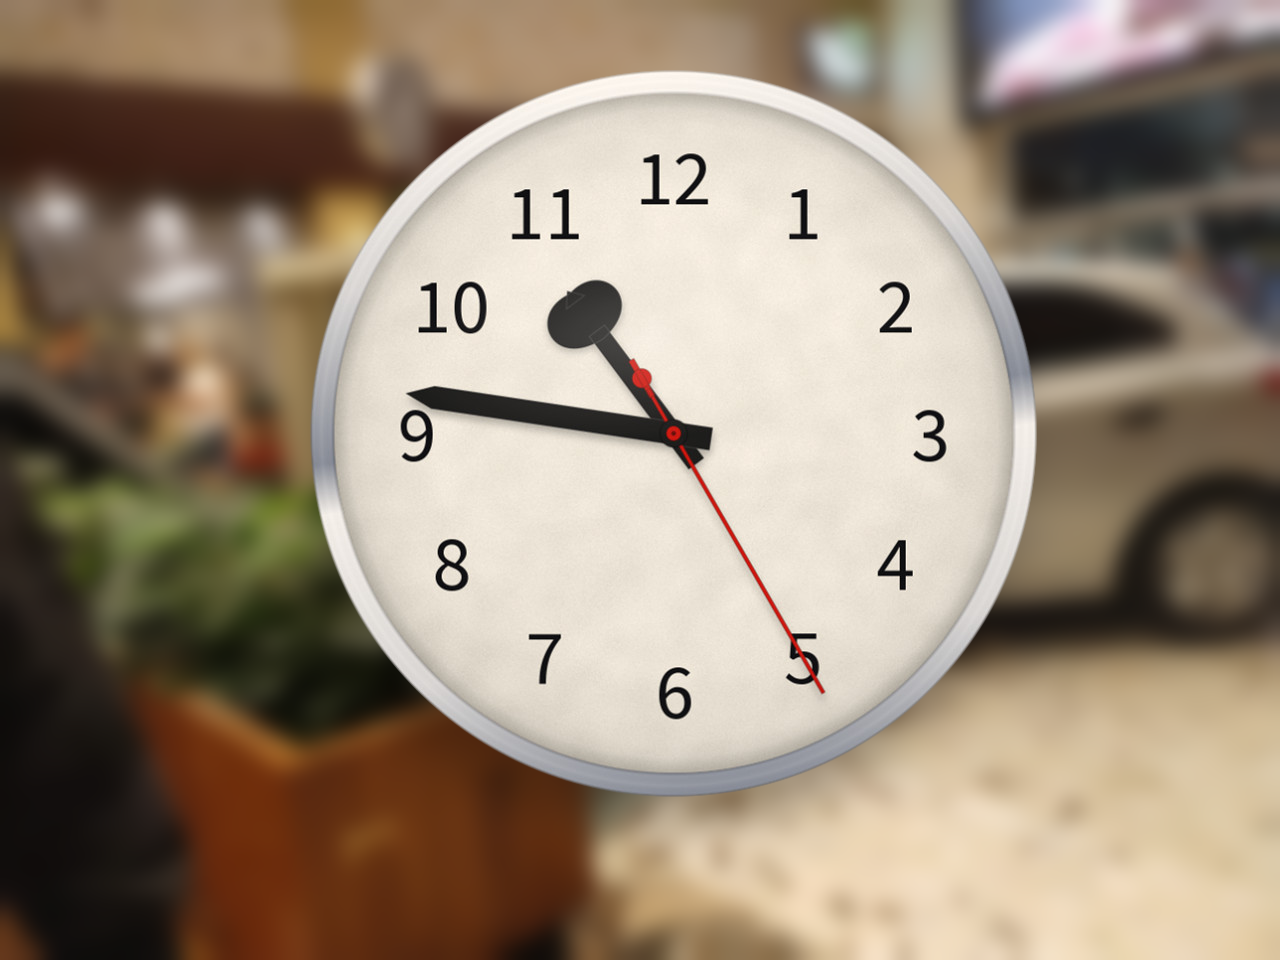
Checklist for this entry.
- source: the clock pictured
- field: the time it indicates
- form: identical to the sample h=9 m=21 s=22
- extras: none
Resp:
h=10 m=46 s=25
